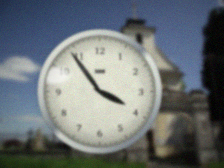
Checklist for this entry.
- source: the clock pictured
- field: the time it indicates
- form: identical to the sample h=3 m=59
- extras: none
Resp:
h=3 m=54
